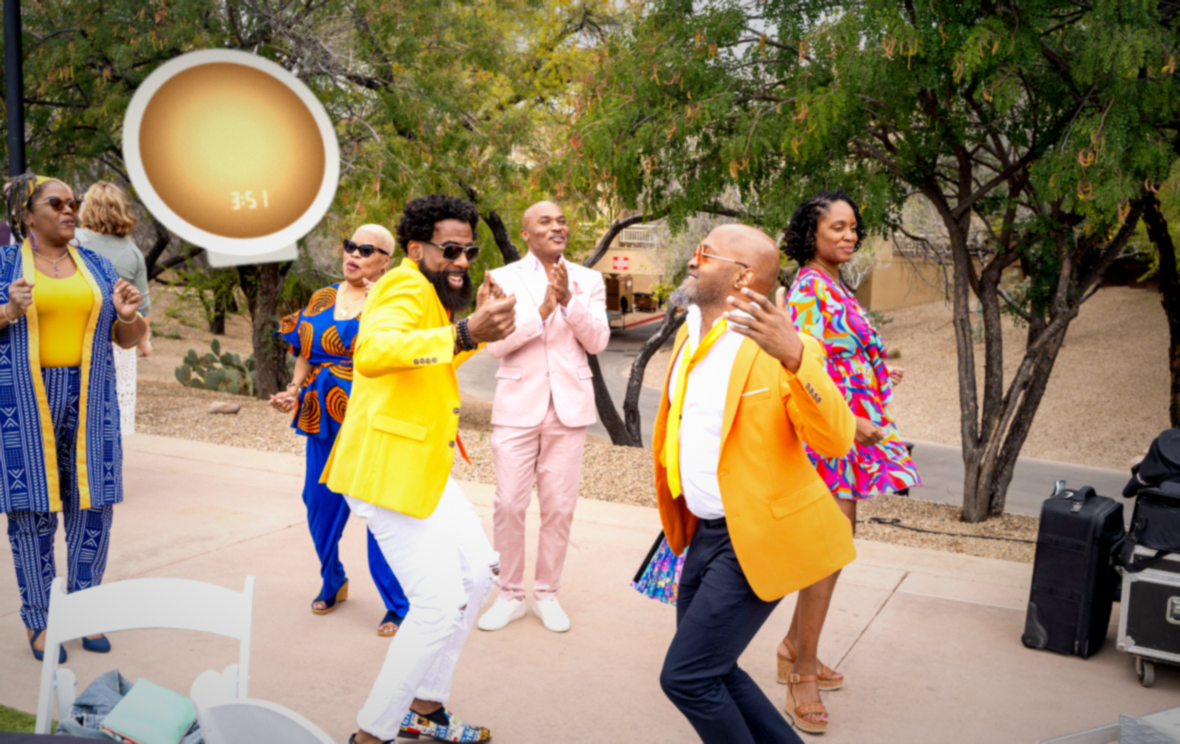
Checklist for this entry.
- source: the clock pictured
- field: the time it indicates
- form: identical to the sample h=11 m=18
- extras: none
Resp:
h=3 m=51
